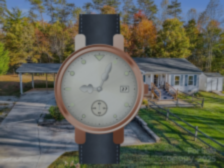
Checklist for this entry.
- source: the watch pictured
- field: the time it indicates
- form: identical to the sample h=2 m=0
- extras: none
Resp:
h=9 m=4
